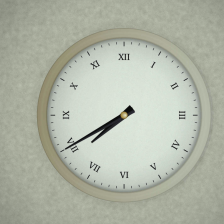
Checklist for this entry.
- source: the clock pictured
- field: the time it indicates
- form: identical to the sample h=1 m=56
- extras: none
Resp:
h=7 m=40
